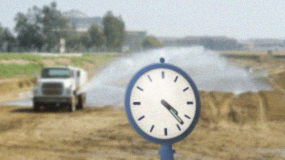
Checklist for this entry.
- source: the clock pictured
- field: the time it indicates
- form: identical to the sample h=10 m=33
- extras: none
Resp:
h=4 m=23
